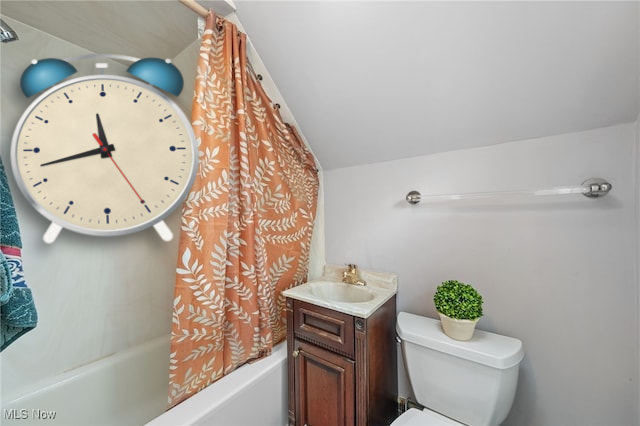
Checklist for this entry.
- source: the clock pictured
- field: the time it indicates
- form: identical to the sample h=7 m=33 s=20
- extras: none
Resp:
h=11 m=42 s=25
